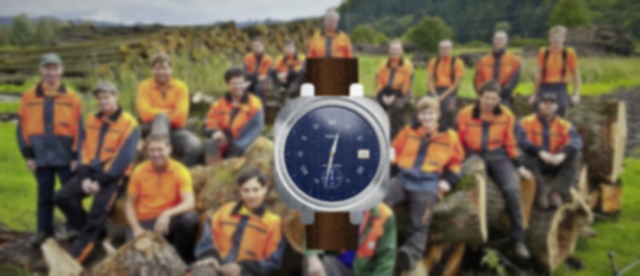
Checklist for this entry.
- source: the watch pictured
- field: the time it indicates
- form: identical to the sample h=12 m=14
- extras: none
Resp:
h=12 m=32
